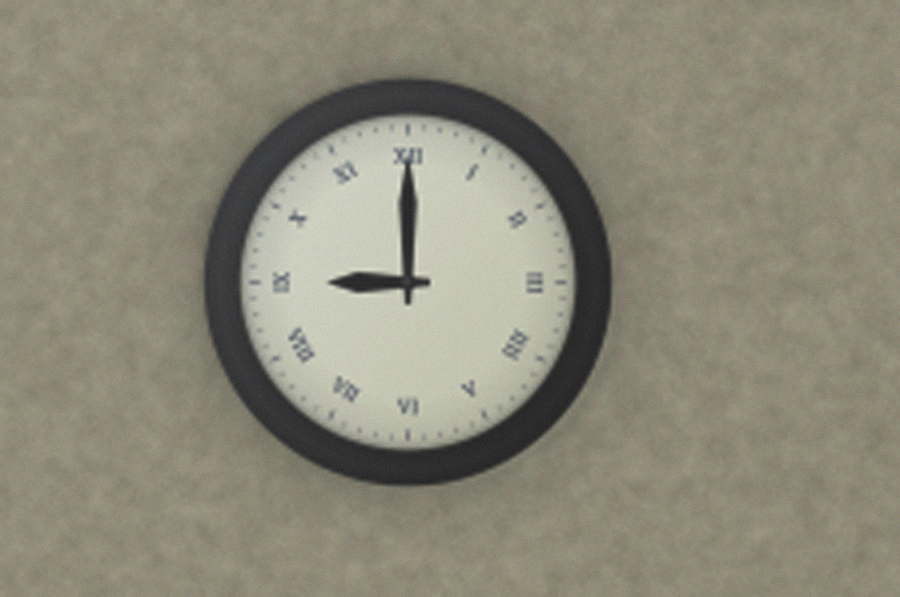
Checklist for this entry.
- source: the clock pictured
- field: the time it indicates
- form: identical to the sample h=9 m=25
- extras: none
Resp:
h=9 m=0
